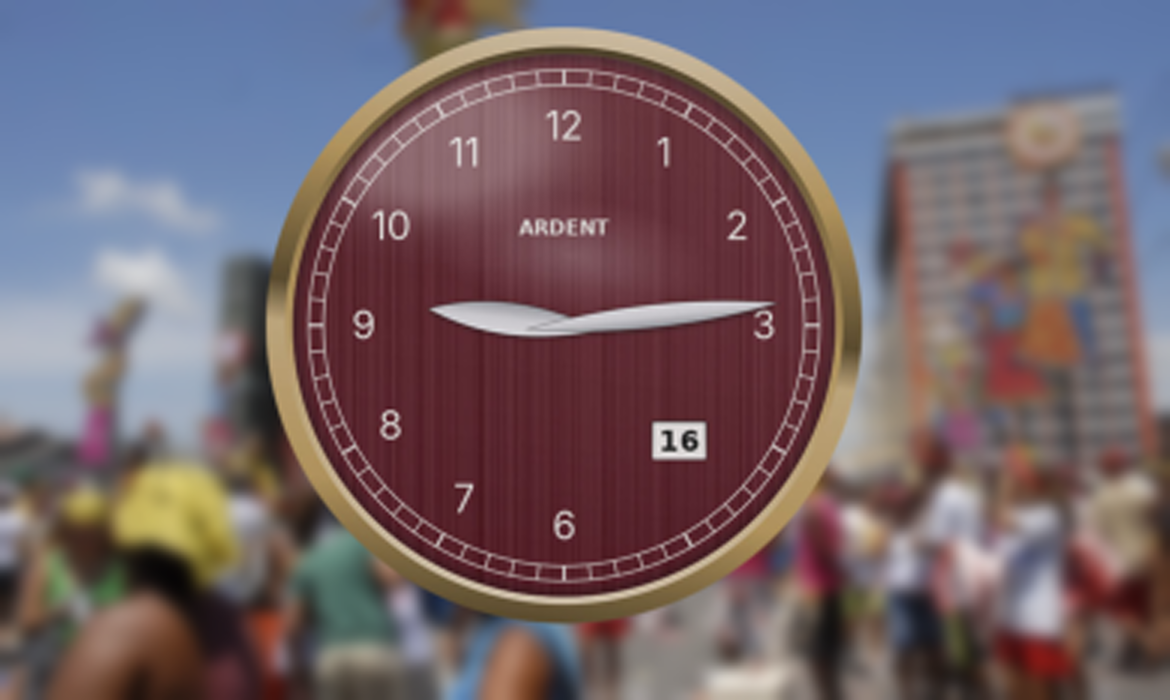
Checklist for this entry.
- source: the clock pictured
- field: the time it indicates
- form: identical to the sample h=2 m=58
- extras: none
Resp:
h=9 m=14
